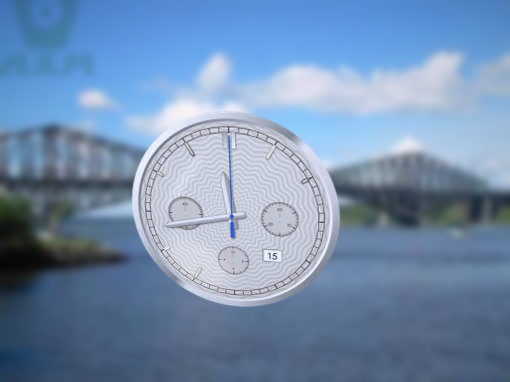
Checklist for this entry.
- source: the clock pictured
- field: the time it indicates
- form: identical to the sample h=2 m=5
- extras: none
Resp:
h=11 m=43
